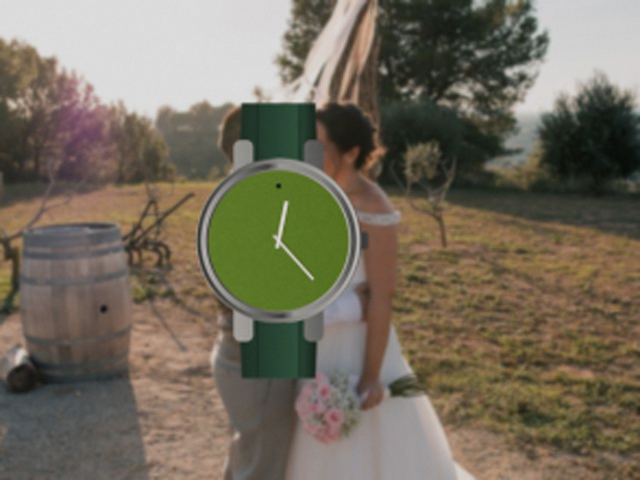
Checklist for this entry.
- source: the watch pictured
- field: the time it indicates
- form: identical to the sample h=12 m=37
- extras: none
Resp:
h=12 m=23
